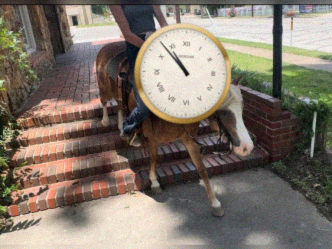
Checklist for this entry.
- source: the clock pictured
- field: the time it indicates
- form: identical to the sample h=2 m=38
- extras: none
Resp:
h=10 m=53
